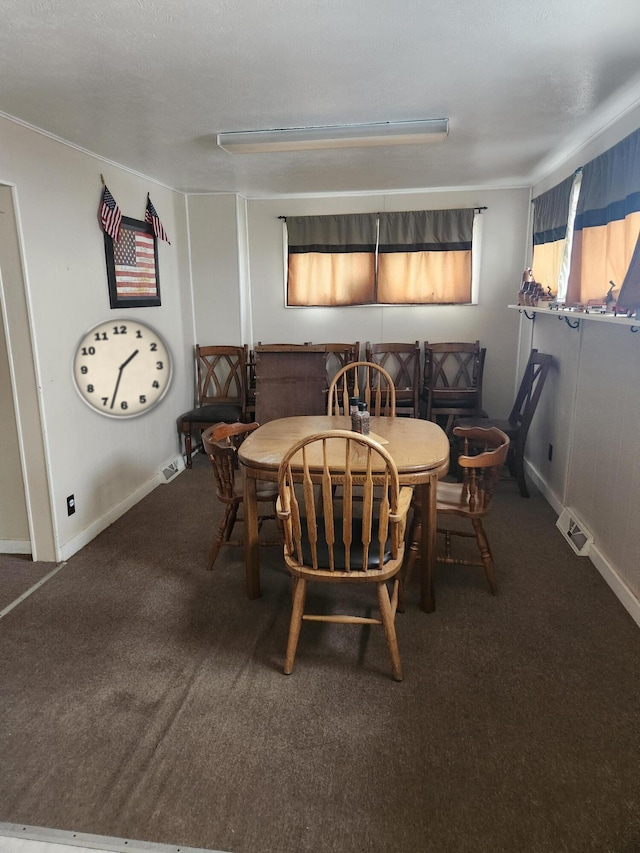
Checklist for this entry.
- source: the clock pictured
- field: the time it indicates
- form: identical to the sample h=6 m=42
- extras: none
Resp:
h=1 m=33
